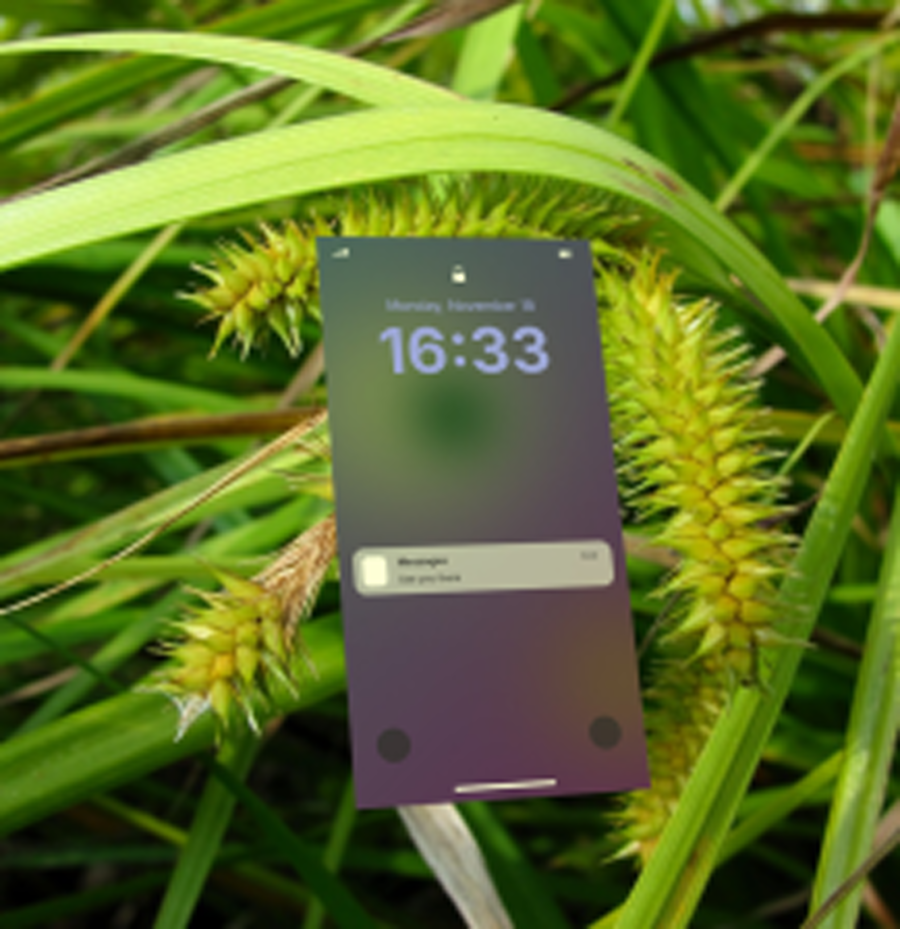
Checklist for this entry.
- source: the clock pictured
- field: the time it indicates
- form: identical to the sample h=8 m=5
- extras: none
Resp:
h=16 m=33
